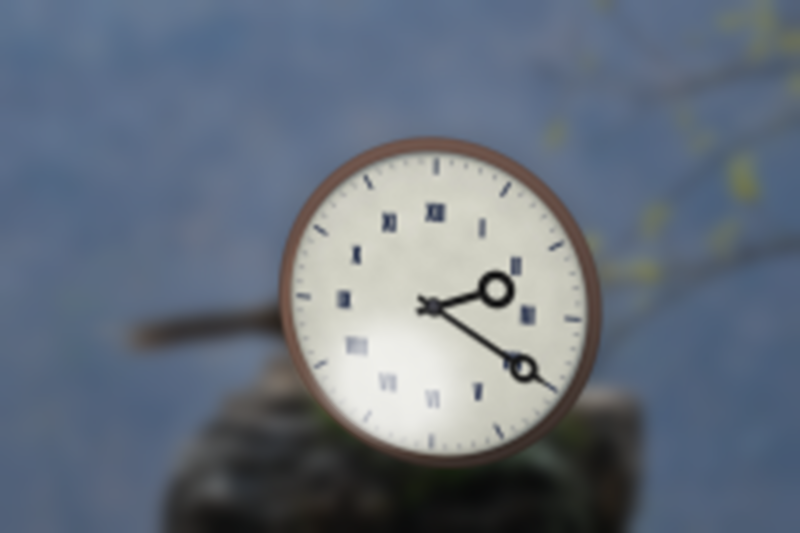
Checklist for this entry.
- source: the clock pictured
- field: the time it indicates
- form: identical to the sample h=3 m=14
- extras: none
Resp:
h=2 m=20
